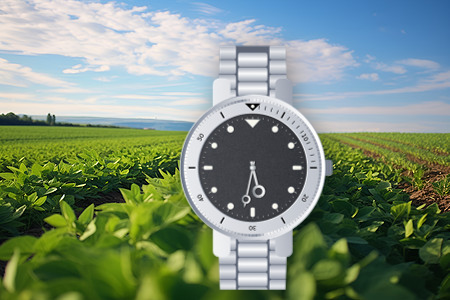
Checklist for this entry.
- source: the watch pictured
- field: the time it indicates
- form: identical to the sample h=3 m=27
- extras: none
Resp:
h=5 m=32
